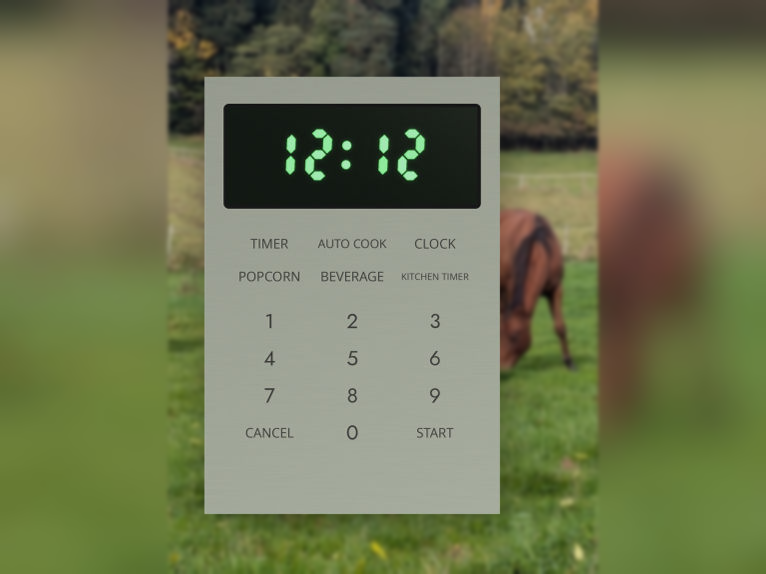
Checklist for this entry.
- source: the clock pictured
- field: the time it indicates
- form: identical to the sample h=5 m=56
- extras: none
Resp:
h=12 m=12
